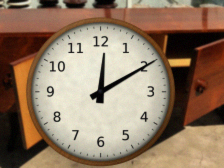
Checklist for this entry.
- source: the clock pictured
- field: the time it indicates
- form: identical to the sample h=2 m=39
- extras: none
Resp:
h=12 m=10
